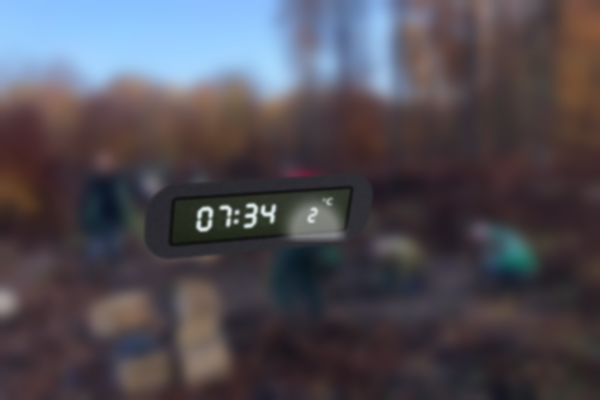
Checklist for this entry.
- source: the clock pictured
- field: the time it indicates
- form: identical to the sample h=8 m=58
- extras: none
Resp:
h=7 m=34
